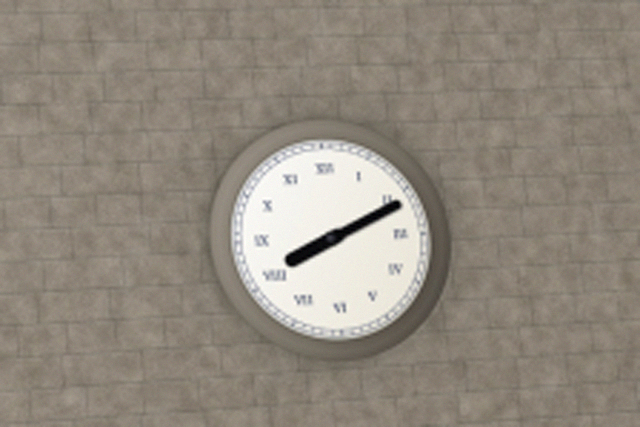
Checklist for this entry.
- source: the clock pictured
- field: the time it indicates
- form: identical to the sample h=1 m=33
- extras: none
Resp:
h=8 m=11
